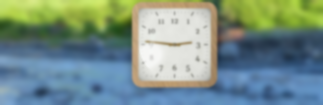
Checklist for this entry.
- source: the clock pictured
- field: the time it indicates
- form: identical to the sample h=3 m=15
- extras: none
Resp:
h=2 m=46
